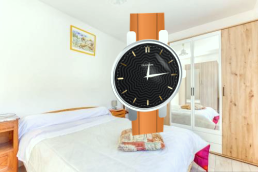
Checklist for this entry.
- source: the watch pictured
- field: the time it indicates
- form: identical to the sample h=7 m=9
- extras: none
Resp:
h=12 m=14
